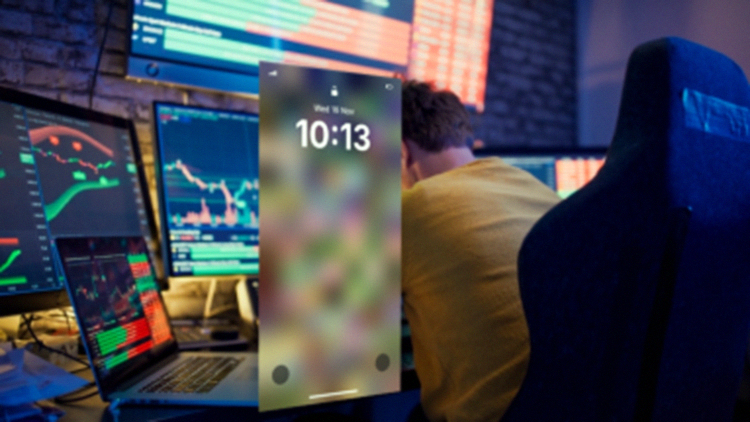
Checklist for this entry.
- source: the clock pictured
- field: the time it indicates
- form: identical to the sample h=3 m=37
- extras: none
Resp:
h=10 m=13
